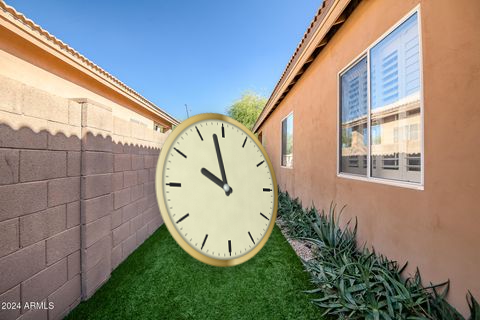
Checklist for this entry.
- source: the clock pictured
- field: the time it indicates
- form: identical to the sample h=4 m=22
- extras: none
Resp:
h=9 m=58
